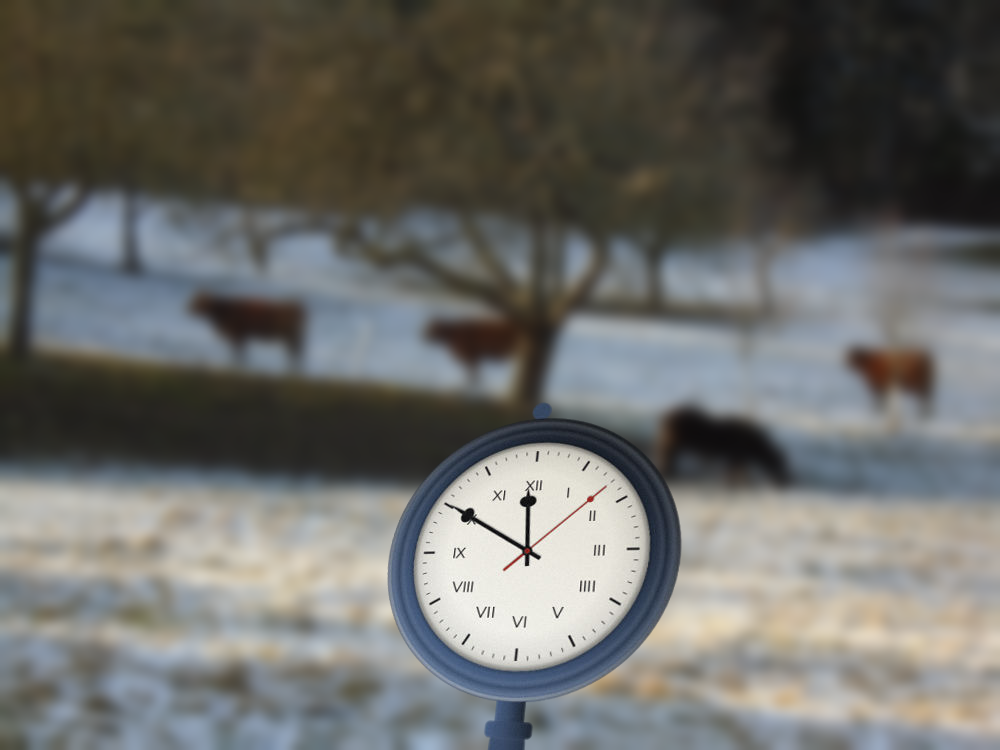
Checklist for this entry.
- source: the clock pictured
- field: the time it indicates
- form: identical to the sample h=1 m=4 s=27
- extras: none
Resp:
h=11 m=50 s=8
